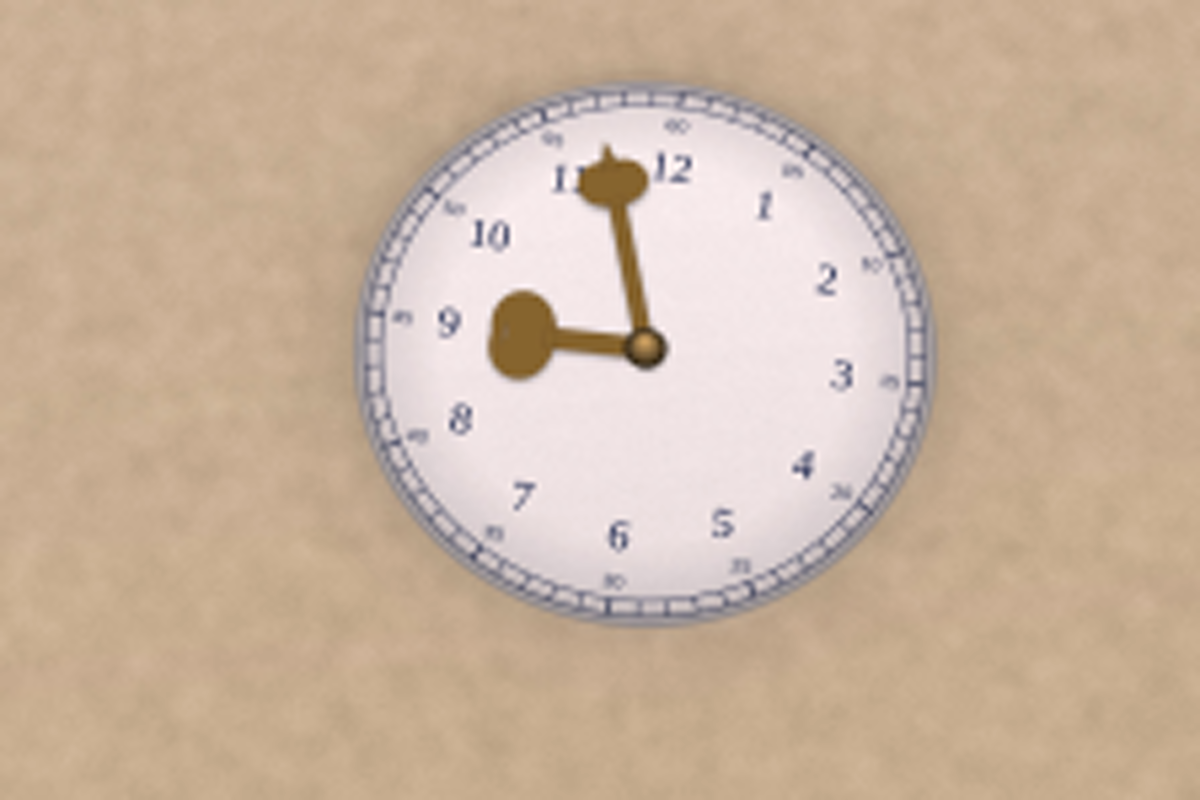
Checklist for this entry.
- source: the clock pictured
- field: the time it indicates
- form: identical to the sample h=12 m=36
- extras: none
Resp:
h=8 m=57
